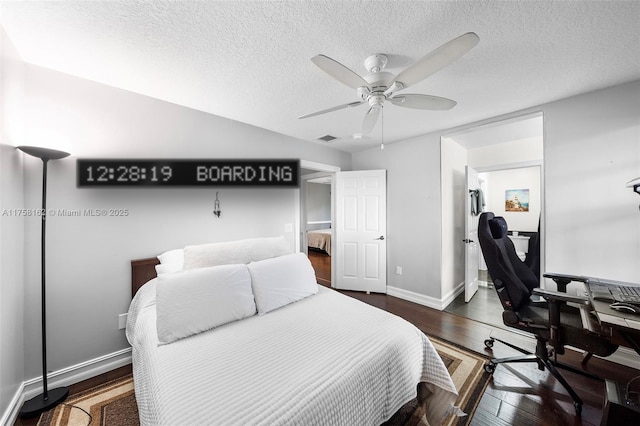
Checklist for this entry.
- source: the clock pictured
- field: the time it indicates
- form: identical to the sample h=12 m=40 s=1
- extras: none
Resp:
h=12 m=28 s=19
